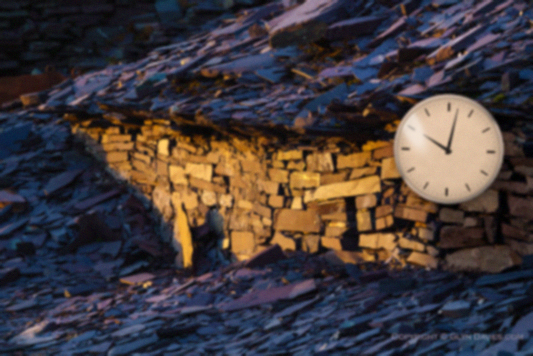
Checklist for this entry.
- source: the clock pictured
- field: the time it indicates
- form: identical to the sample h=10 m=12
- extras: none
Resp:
h=10 m=2
